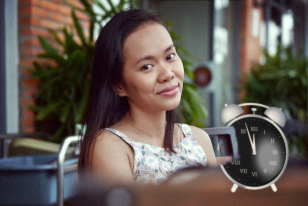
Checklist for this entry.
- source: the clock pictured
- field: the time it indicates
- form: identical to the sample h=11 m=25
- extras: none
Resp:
h=11 m=57
